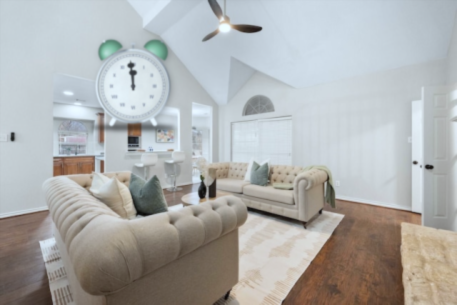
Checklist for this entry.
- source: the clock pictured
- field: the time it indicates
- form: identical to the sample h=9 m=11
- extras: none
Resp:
h=11 m=59
